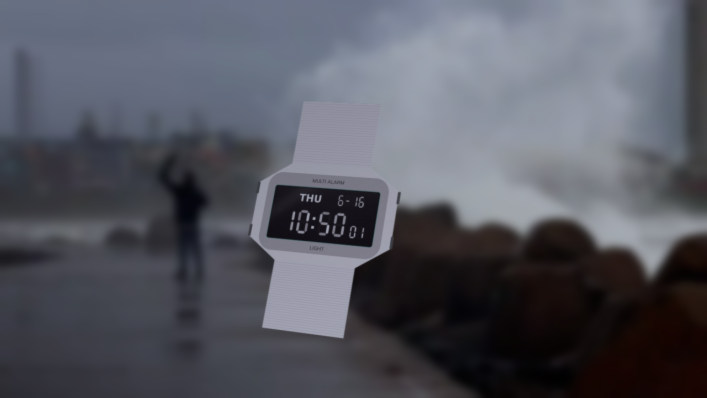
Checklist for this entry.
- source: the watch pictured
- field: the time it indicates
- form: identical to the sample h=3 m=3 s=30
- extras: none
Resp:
h=10 m=50 s=1
